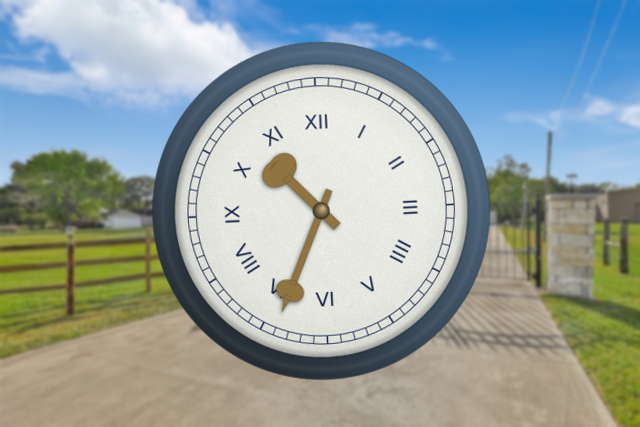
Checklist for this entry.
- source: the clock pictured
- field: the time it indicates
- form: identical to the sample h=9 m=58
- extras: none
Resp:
h=10 m=34
